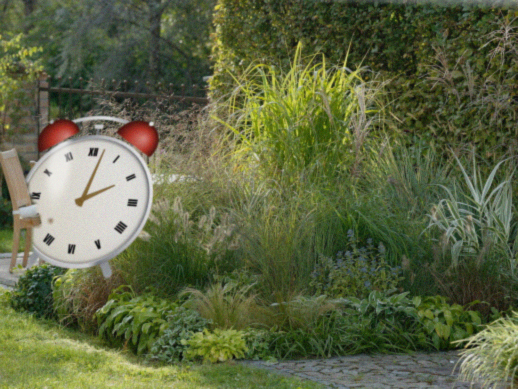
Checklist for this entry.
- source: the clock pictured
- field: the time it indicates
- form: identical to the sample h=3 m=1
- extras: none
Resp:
h=2 m=2
